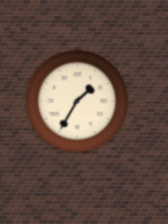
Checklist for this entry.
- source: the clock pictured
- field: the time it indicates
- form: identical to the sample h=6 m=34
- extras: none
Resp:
h=1 m=35
